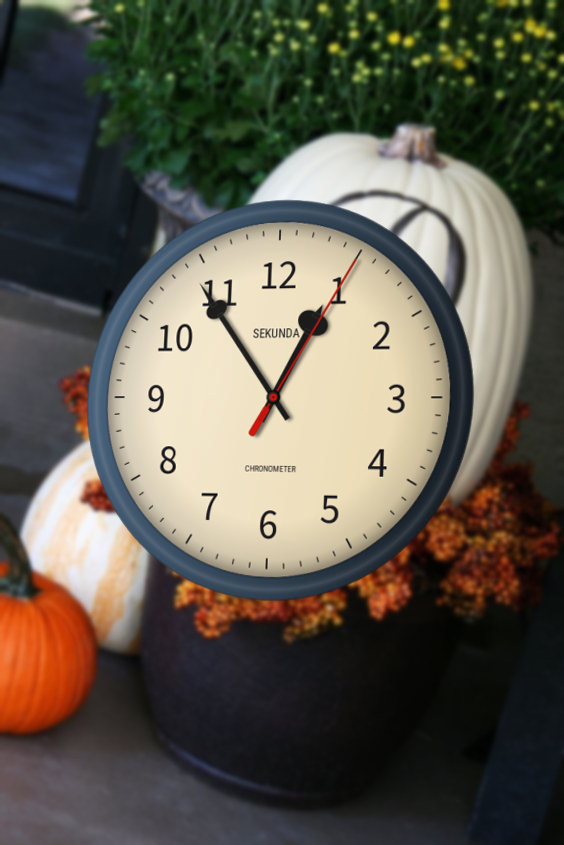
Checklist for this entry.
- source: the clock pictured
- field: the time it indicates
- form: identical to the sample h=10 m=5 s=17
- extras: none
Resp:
h=12 m=54 s=5
